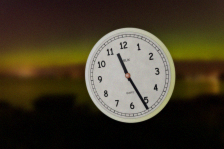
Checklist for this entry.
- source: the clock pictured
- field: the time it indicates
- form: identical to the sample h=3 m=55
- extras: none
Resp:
h=11 m=26
